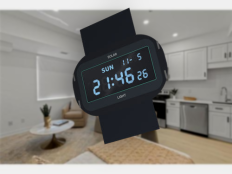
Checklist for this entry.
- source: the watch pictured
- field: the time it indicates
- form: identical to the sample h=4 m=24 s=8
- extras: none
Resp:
h=21 m=46 s=26
